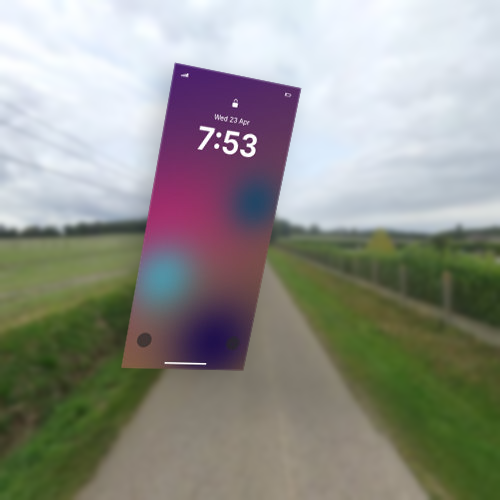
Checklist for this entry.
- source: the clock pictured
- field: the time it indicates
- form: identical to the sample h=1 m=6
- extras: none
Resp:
h=7 m=53
